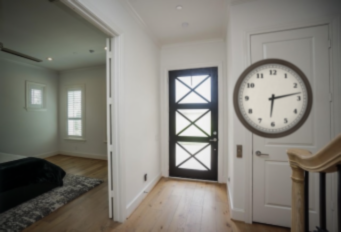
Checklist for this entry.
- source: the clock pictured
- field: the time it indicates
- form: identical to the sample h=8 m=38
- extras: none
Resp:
h=6 m=13
